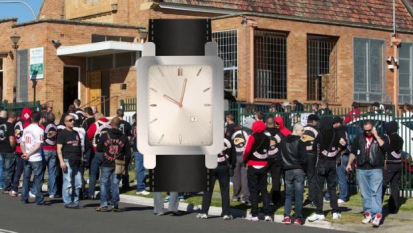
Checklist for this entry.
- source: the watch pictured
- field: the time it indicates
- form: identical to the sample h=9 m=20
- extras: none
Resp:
h=10 m=2
